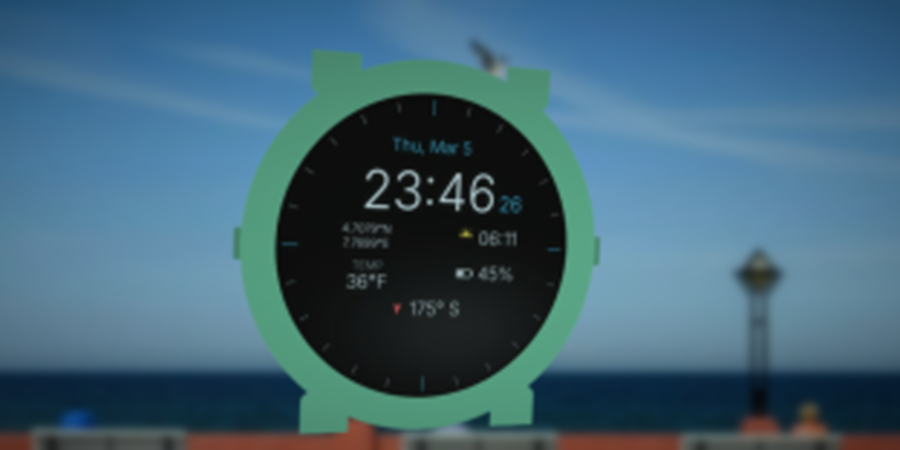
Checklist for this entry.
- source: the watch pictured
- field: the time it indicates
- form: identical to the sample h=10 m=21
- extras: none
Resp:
h=23 m=46
